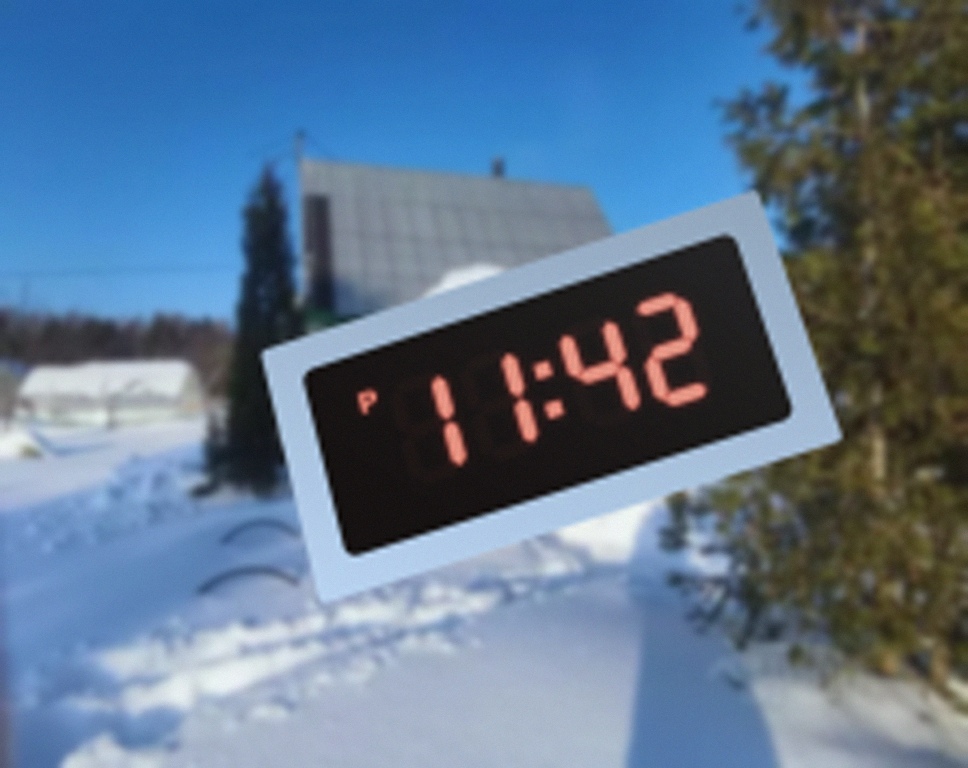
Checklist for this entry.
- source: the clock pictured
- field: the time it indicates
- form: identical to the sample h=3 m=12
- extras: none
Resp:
h=11 m=42
